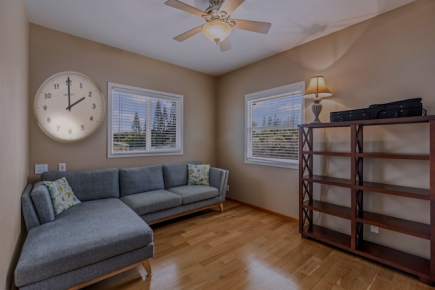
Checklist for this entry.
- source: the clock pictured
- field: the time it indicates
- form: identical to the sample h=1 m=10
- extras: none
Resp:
h=2 m=0
